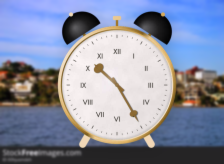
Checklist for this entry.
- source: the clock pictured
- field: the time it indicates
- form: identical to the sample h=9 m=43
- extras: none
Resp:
h=10 m=25
